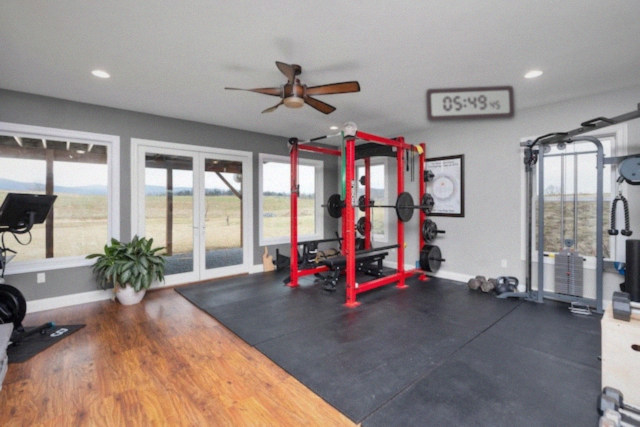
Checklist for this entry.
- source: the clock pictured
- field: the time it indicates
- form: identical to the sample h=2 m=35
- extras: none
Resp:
h=5 m=49
